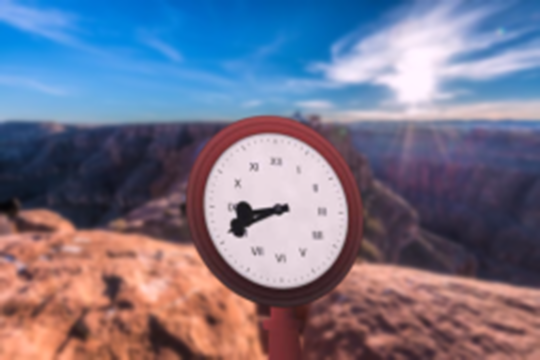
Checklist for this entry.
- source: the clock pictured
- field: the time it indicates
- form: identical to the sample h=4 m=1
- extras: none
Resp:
h=8 m=41
